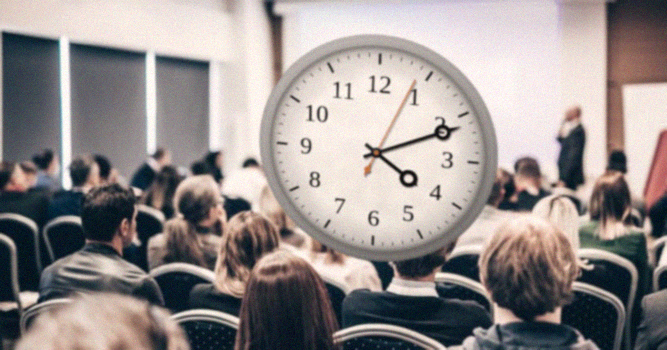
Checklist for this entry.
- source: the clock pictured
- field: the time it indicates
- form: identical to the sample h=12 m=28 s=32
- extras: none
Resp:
h=4 m=11 s=4
